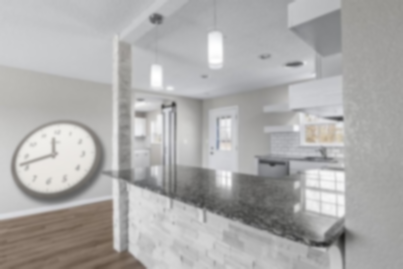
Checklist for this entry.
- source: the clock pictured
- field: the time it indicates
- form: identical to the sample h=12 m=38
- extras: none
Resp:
h=11 m=42
